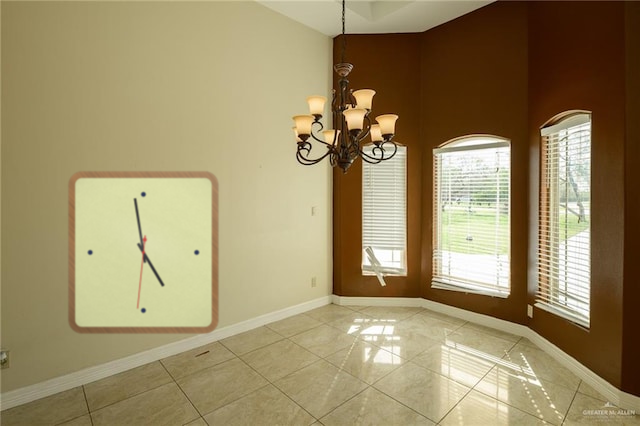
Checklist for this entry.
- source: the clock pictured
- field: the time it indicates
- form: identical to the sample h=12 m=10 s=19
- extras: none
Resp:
h=4 m=58 s=31
